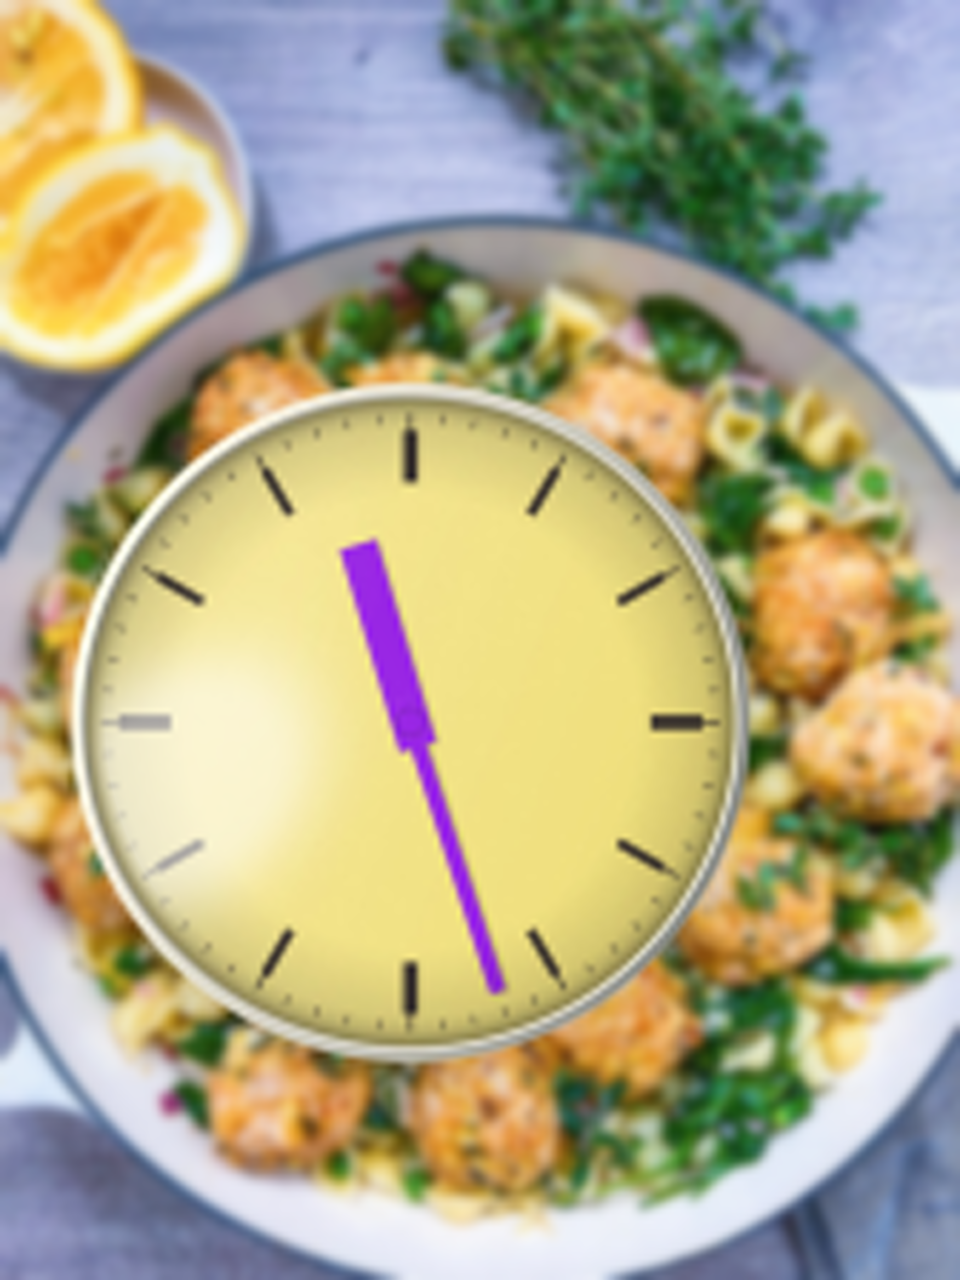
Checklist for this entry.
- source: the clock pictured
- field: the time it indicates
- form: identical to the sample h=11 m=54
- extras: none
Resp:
h=11 m=27
